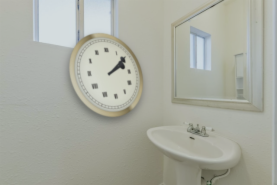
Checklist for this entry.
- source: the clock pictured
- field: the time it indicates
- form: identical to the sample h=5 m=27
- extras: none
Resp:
h=2 m=9
